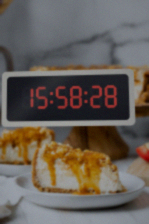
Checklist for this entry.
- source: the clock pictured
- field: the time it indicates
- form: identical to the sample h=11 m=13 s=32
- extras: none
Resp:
h=15 m=58 s=28
